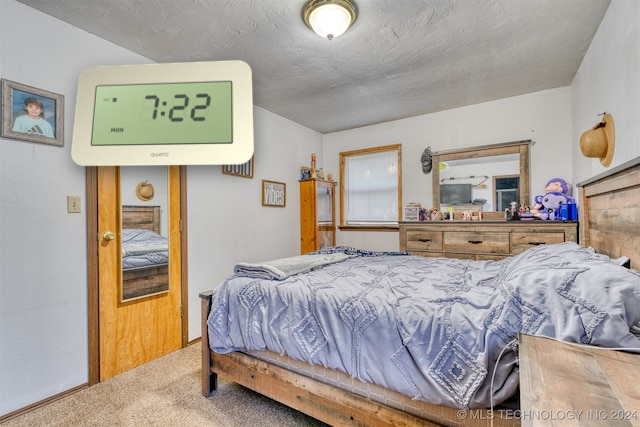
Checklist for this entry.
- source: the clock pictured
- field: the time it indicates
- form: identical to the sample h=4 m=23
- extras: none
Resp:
h=7 m=22
